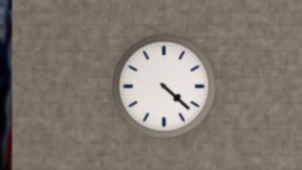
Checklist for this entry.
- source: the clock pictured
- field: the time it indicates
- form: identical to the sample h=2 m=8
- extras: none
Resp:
h=4 m=22
